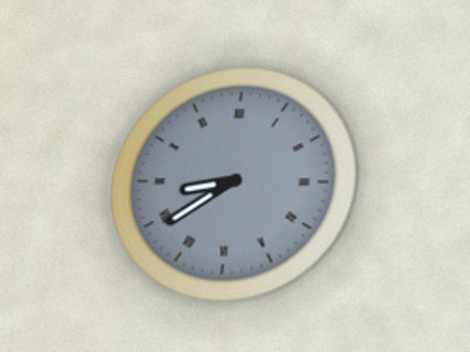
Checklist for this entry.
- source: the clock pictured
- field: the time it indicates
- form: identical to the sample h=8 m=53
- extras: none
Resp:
h=8 m=39
